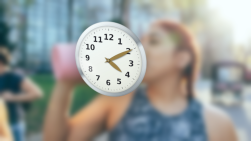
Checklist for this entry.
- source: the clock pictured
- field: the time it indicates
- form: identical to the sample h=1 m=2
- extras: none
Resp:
h=4 m=10
